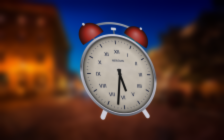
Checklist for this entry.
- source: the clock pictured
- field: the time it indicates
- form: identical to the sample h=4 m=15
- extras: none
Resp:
h=5 m=32
